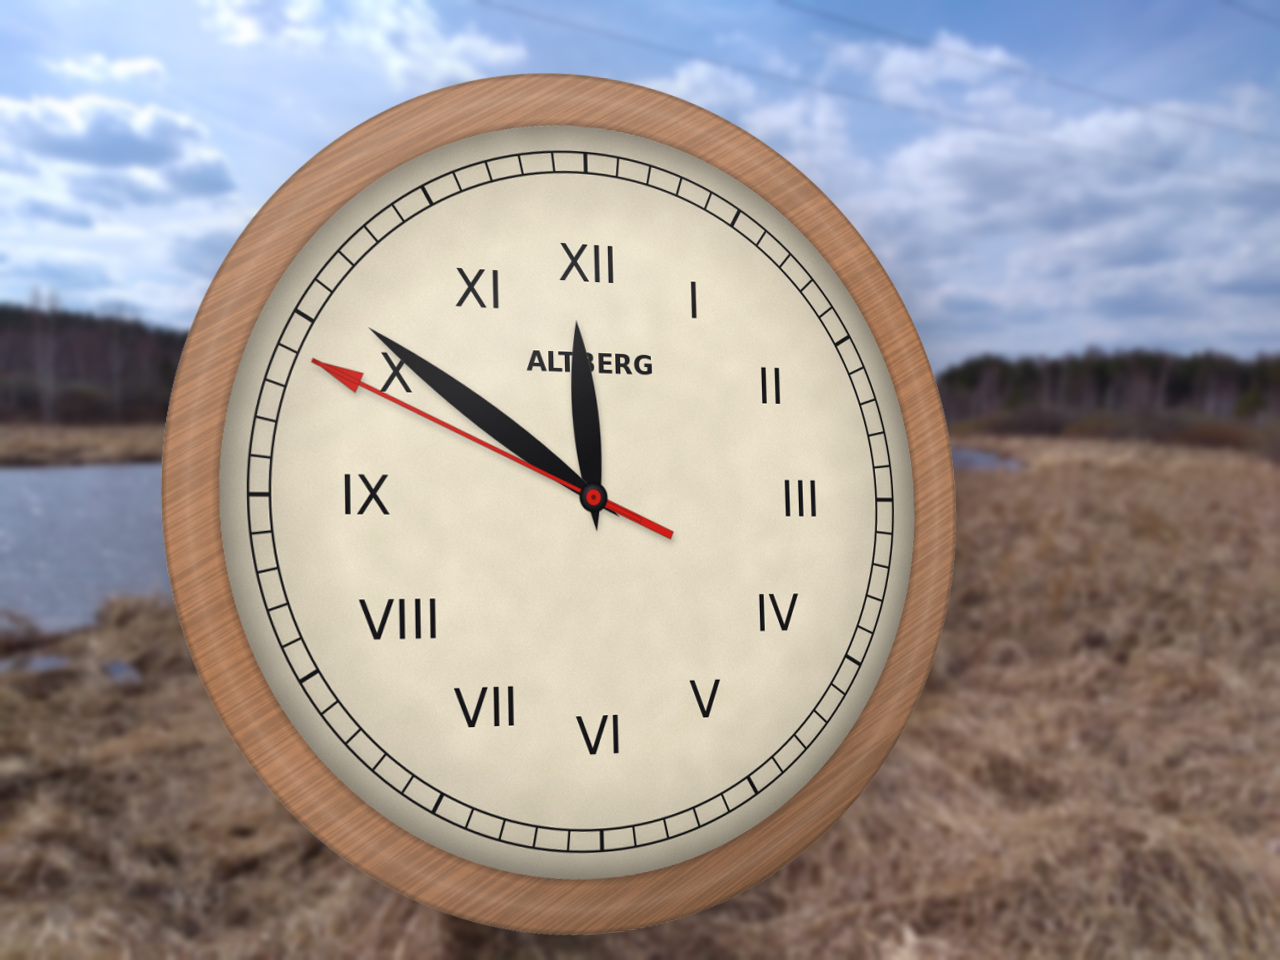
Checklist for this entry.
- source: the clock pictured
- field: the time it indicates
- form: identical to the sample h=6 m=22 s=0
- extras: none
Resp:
h=11 m=50 s=49
